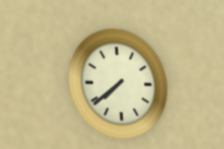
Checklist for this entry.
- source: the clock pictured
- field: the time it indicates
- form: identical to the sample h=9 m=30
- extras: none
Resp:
h=7 m=39
